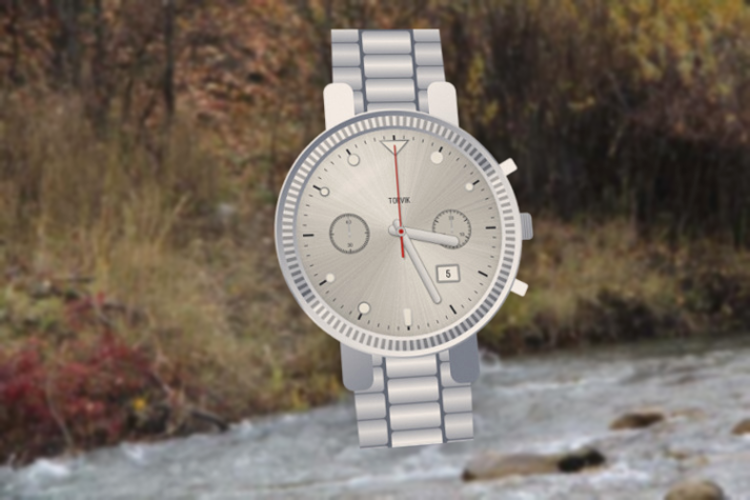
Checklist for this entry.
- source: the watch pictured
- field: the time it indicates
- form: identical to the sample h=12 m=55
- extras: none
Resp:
h=3 m=26
